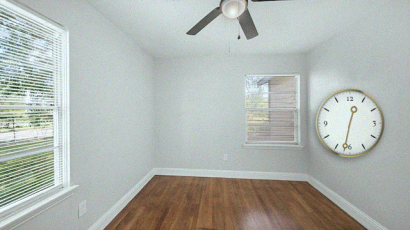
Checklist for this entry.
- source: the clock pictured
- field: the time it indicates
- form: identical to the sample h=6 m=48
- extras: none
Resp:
h=12 m=32
